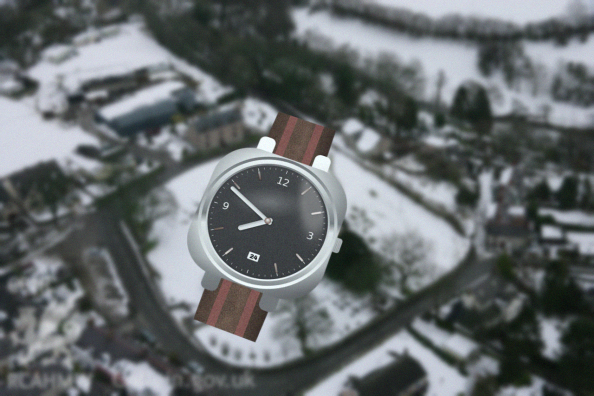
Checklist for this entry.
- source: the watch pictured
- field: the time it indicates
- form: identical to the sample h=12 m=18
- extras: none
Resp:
h=7 m=49
